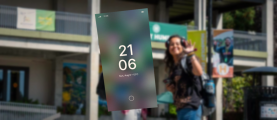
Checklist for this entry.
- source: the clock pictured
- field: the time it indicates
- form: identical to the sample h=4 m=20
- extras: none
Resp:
h=21 m=6
